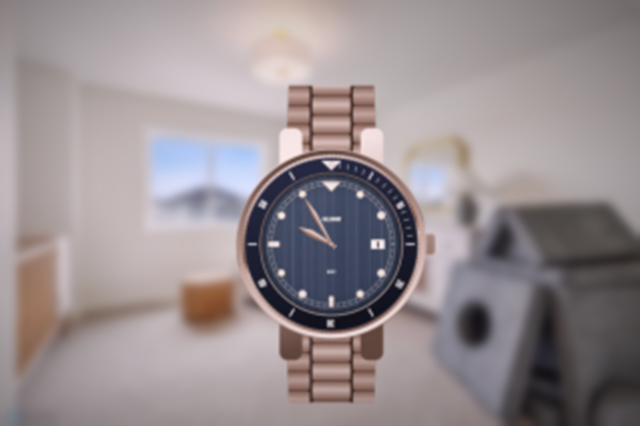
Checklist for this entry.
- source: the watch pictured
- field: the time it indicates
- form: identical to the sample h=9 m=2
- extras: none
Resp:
h=9 m=55
